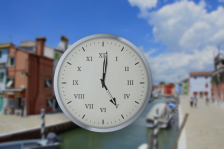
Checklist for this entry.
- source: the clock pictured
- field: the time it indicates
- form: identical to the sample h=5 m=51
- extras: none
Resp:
h=5 m=1
